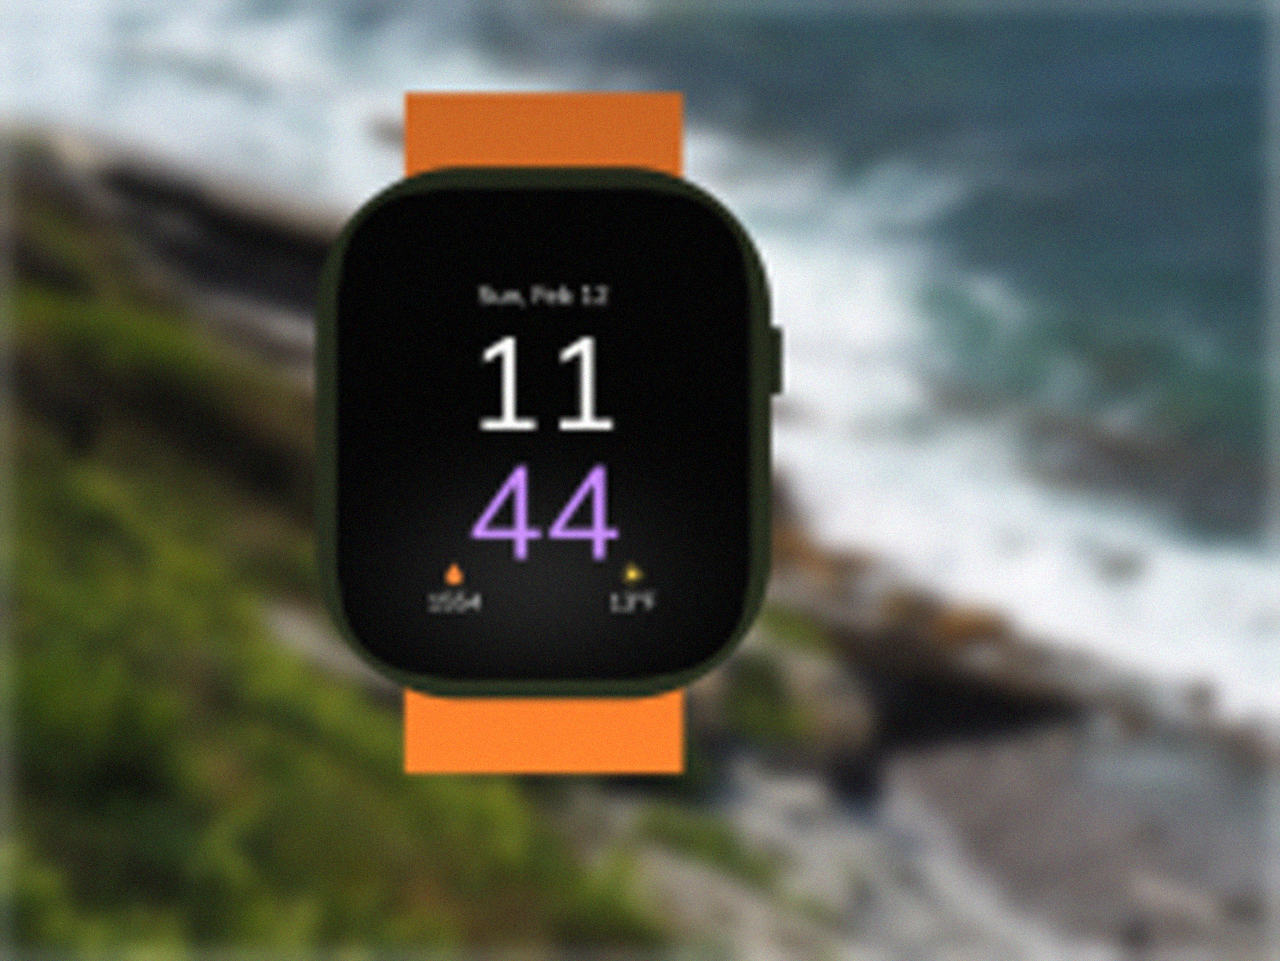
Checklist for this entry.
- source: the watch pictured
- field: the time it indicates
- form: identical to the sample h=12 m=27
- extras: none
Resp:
h=11 m=44
